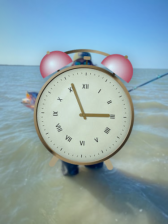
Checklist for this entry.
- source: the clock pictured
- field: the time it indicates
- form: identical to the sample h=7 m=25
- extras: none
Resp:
h=2 m=56
